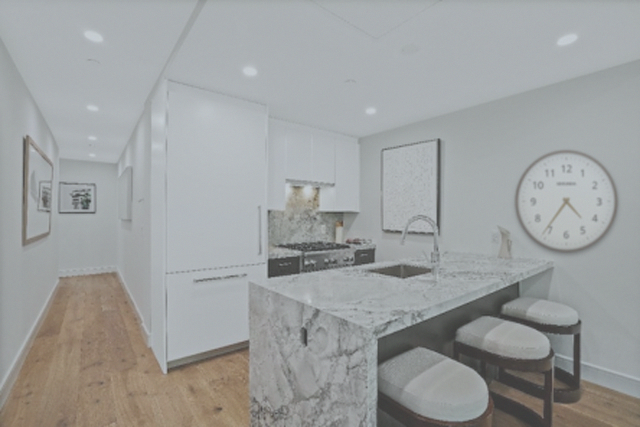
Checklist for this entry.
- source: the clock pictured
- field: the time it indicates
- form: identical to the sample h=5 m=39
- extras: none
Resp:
h=4 m=36
